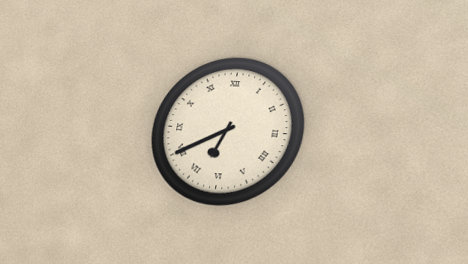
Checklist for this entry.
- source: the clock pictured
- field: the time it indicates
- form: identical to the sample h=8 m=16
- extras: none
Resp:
h=6 m=40
